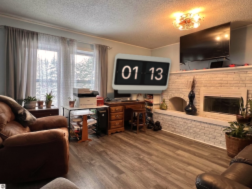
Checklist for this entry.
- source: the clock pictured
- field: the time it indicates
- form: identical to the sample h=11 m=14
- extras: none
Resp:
h=1 m=13
